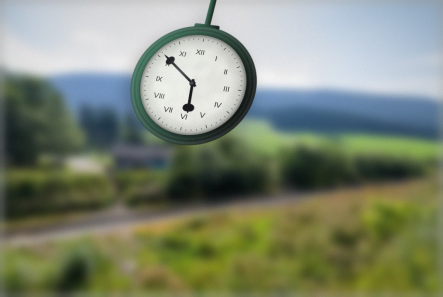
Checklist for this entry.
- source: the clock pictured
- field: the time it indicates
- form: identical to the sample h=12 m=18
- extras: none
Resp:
h=5 m=51
